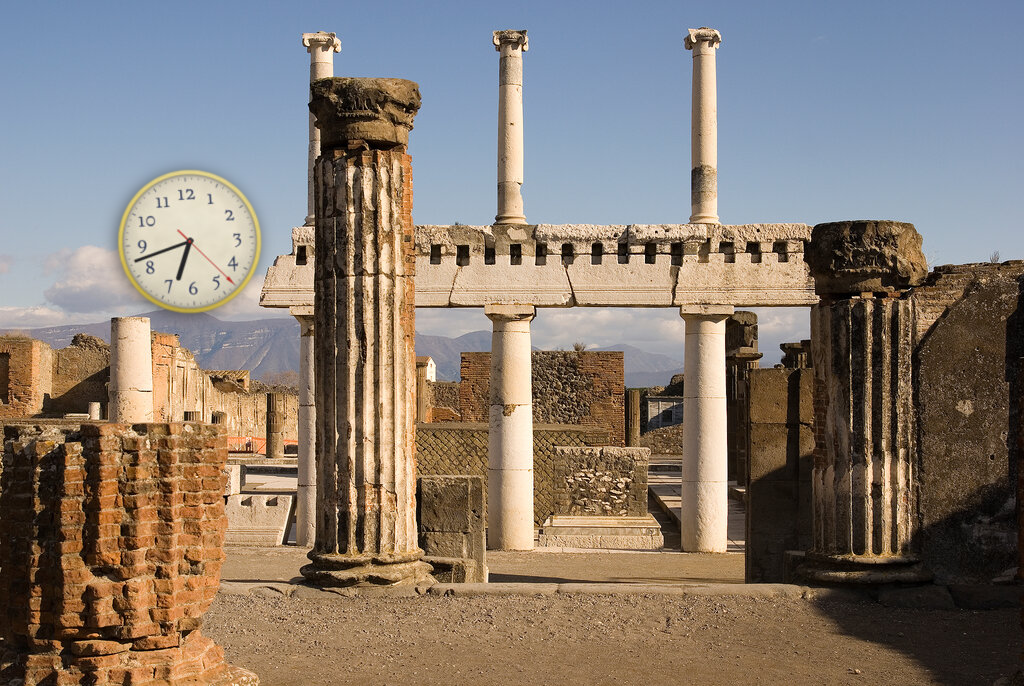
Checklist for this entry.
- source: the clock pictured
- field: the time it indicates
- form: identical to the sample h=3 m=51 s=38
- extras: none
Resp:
h=6 m=42 s=23
